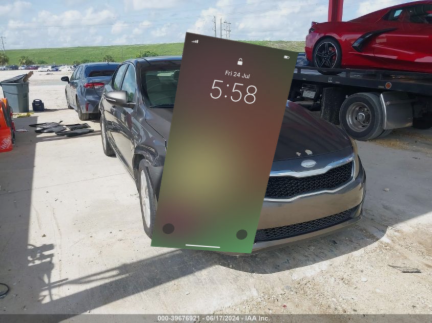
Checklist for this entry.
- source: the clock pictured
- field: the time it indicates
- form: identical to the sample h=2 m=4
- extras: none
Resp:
h=5 m=58
